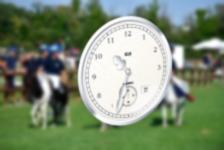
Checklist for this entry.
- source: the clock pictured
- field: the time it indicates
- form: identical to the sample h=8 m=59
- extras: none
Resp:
h=10 m=33
